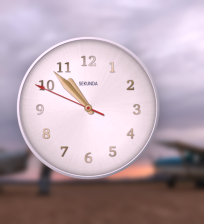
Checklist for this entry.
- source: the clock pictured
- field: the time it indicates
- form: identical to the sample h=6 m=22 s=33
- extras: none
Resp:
h=10 m=52 s=49
